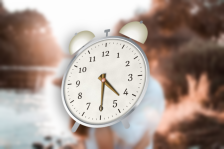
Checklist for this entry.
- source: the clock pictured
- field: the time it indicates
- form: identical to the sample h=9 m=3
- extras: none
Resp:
h=4 m=30
